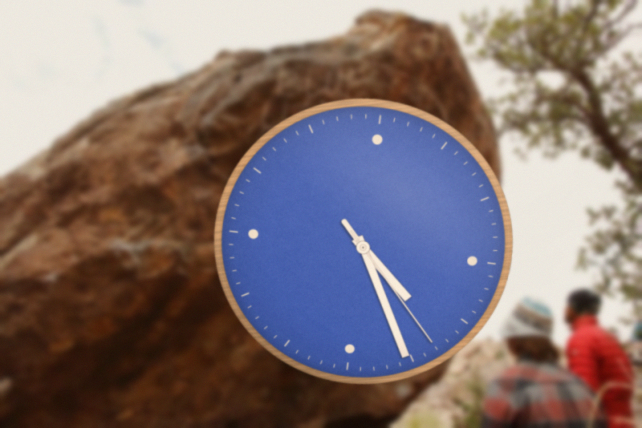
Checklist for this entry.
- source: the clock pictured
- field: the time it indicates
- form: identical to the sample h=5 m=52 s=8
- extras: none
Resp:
h=4 m=25 s=23
